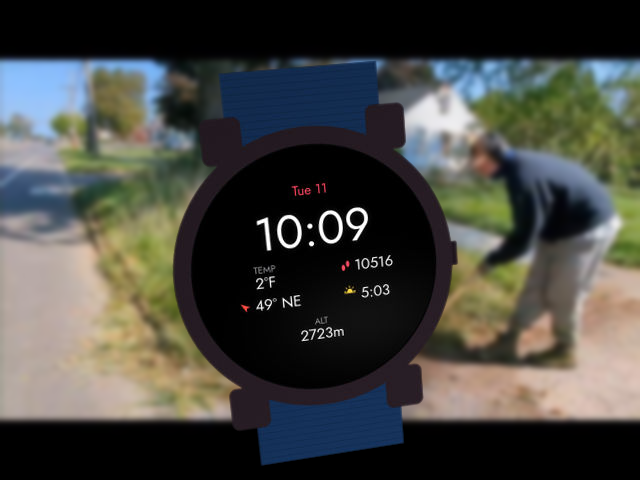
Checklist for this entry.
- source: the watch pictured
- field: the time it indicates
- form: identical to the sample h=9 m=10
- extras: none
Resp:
h=10 m=9
